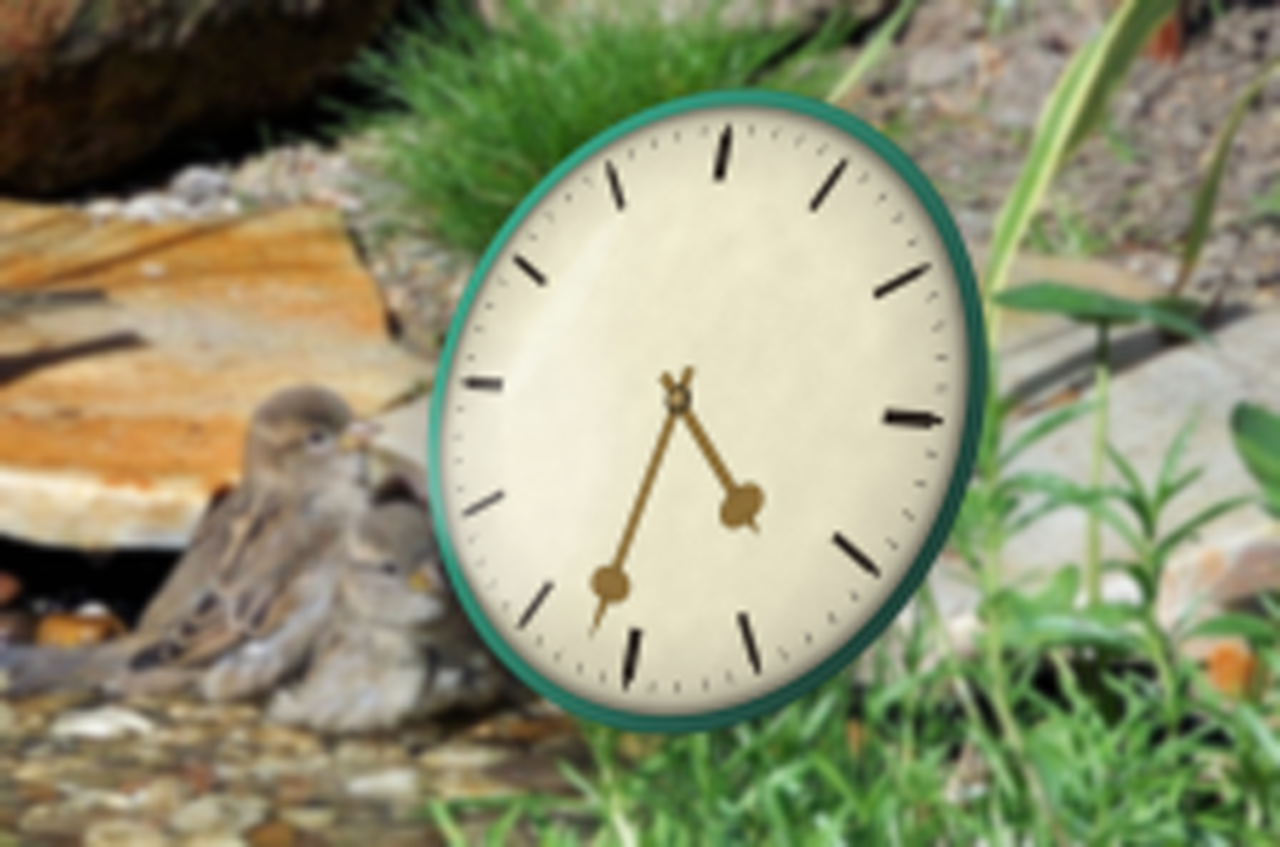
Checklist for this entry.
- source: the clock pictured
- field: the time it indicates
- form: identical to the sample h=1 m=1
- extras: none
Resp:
h=4 m=32
